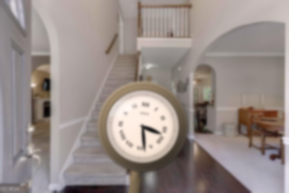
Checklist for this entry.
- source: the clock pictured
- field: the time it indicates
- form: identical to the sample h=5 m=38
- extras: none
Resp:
h=3 m=28
